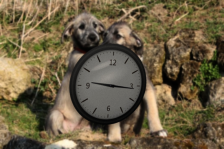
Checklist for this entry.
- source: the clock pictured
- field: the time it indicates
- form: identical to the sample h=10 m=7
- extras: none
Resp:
h=9 m=16
